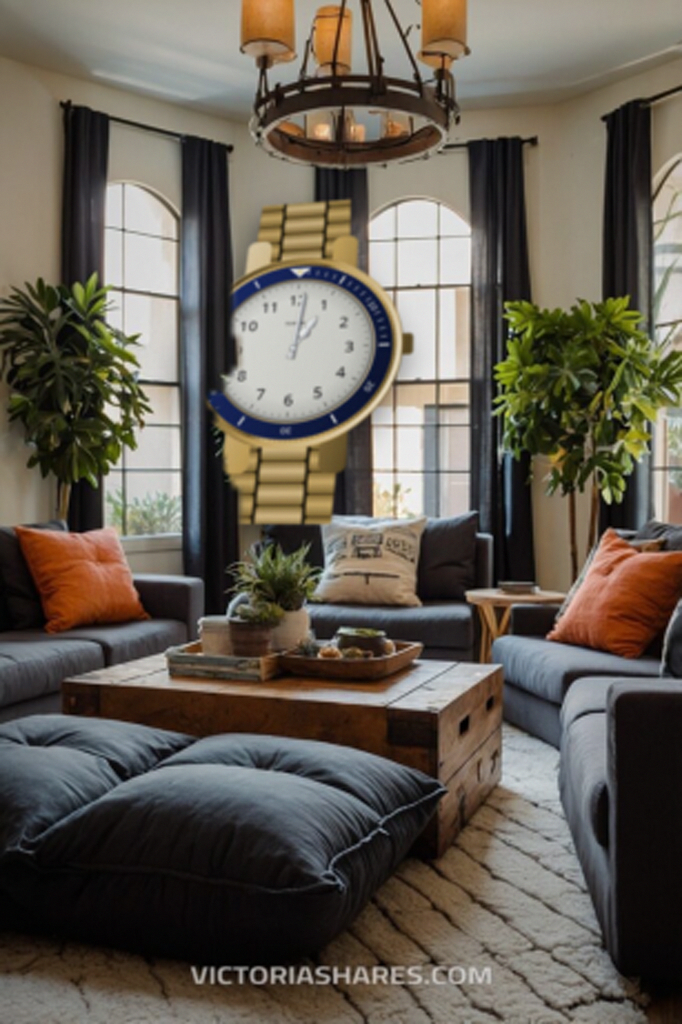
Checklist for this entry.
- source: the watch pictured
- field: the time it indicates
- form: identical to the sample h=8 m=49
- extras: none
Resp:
h=1 m=1
